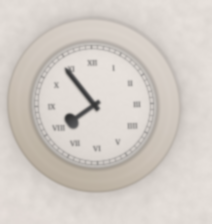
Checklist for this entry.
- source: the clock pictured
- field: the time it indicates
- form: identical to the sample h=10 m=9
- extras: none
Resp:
h=7 m=54
